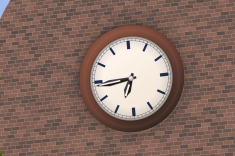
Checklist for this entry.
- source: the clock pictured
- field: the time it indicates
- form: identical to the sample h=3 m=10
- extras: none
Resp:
h=6 m=44
